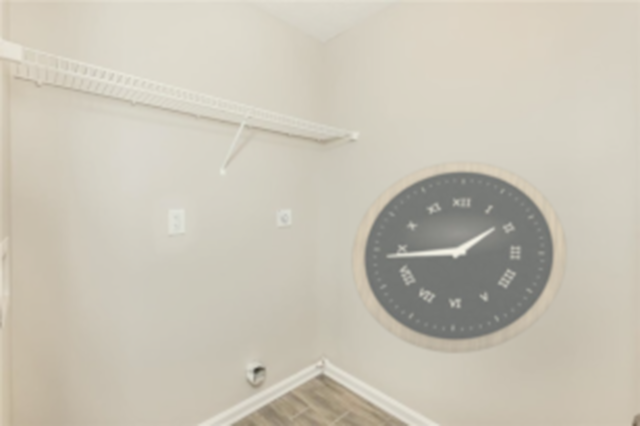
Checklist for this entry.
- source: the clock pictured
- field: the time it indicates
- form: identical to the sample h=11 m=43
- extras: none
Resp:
h=1 m=44
